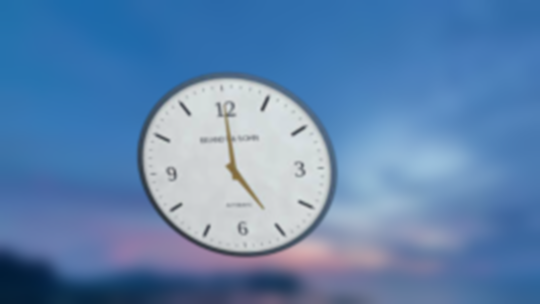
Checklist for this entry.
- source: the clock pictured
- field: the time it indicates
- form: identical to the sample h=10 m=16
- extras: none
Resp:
h=5 m=0
